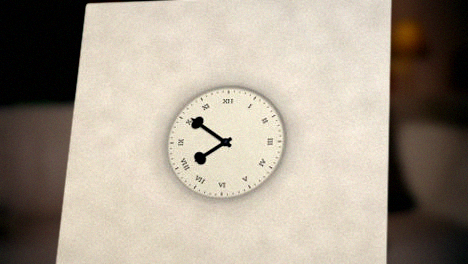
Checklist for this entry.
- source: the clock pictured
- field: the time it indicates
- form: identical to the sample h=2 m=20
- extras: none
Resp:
h=7 m=51
